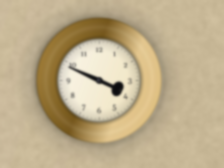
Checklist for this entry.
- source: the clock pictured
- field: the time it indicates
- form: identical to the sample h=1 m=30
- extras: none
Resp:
h=3 m=49
